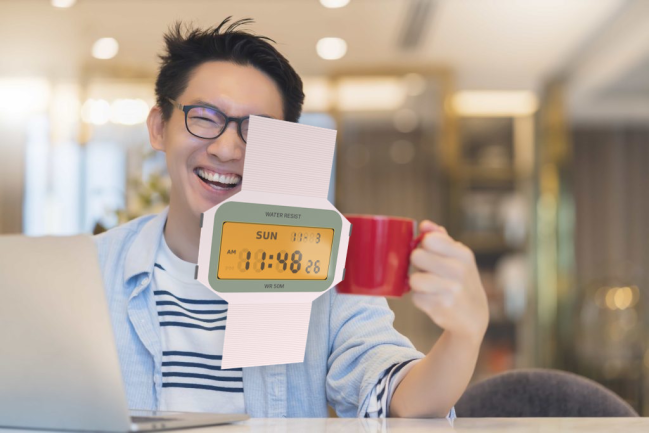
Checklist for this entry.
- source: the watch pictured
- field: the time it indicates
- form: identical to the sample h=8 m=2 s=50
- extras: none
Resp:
h=11 m=48 s=26
